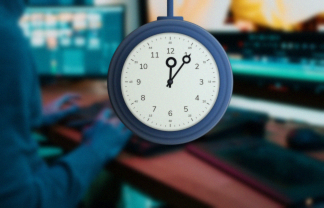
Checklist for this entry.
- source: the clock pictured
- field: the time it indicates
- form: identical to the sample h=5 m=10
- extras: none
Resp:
h=12 m=6
